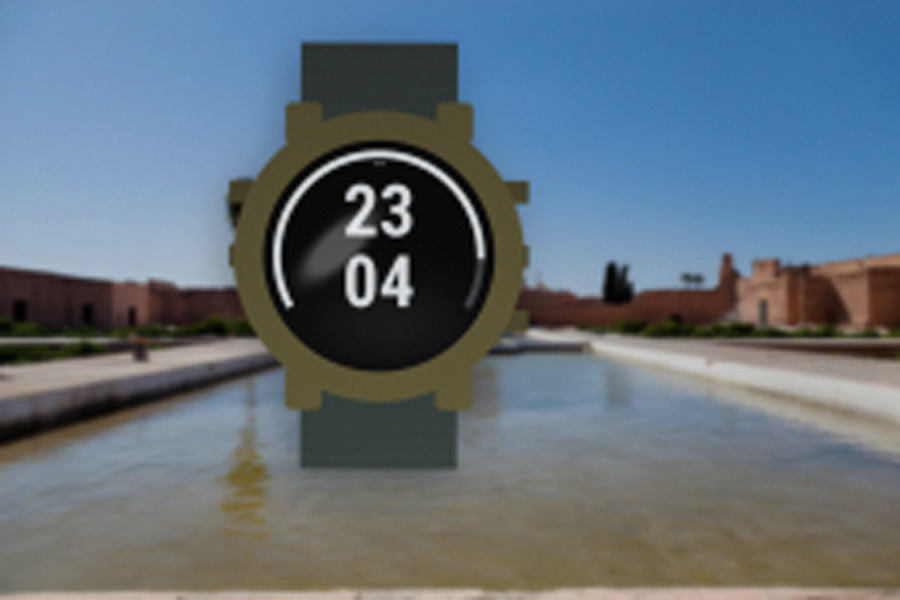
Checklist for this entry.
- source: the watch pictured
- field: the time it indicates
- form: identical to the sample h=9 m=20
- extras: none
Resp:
h=23 m=4
